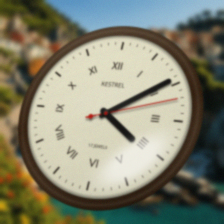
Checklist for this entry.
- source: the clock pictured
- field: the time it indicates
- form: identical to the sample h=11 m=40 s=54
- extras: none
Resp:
h=4 m=9 s=12
